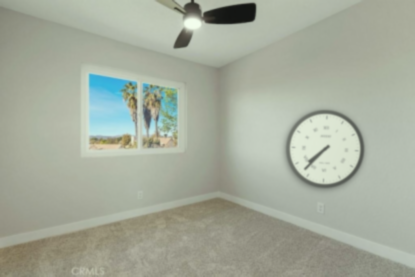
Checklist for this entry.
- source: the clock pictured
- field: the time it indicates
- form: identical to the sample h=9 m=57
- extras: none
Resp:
h=7 m=37
